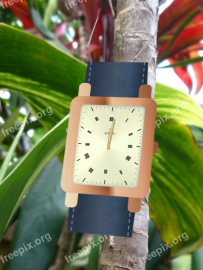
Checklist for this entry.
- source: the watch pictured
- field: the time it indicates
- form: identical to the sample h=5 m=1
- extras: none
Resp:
h=12 m=1
